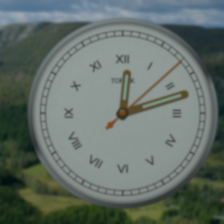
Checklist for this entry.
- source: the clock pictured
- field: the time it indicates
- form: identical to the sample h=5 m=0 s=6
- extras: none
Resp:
h=12 m=12 s=8
